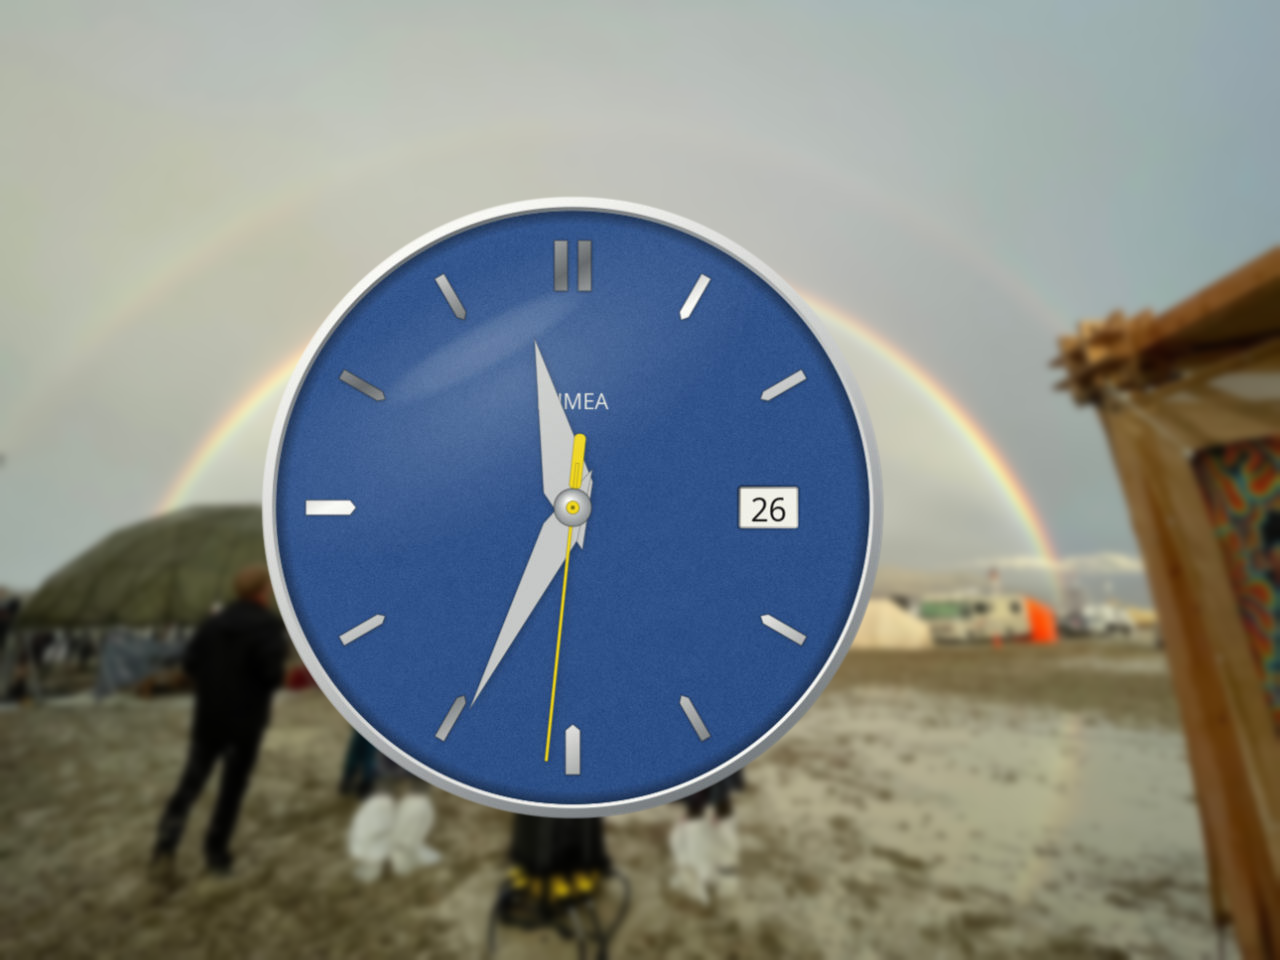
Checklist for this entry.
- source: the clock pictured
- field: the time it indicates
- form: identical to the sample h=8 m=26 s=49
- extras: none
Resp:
h=11 m=34 s=31
